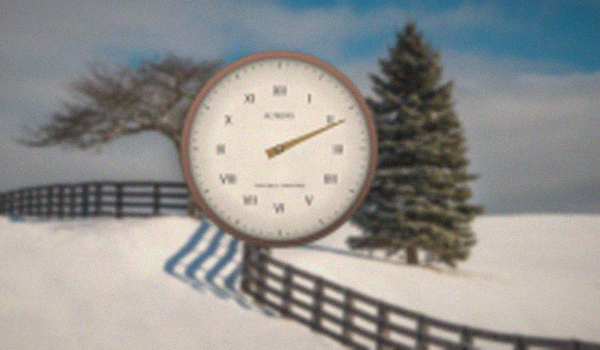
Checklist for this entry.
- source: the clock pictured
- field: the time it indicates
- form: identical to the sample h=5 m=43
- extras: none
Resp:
h=2 m=11
